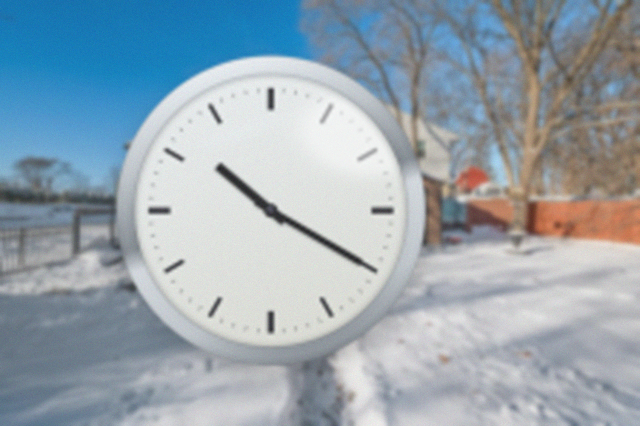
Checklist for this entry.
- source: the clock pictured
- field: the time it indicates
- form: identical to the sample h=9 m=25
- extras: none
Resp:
h=10 m=20
